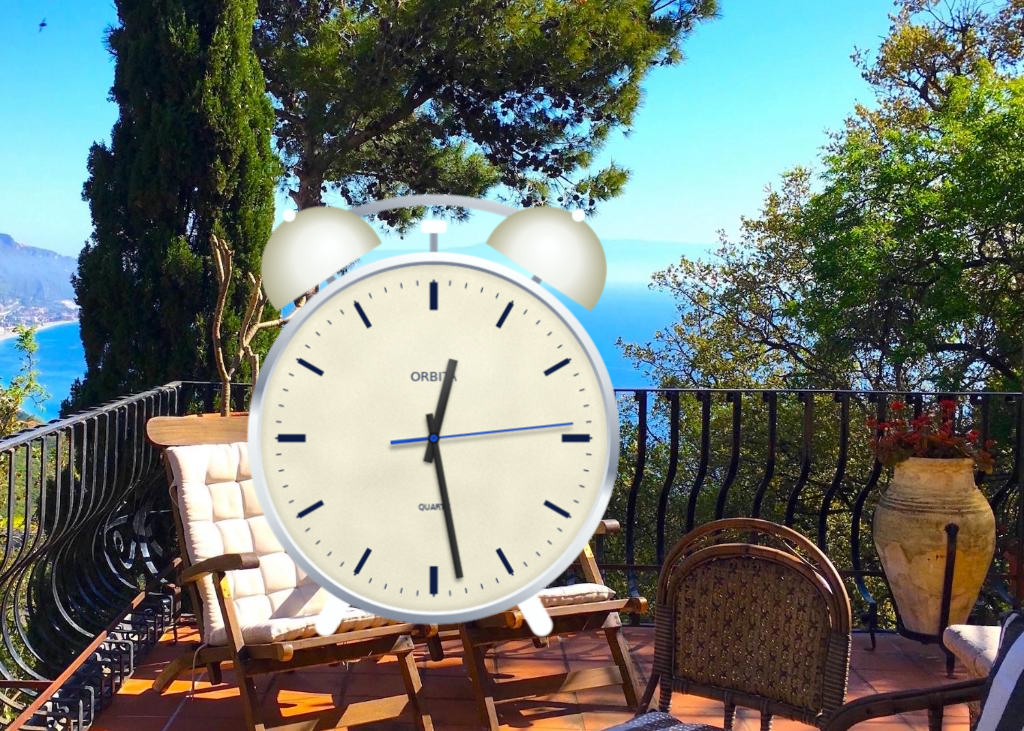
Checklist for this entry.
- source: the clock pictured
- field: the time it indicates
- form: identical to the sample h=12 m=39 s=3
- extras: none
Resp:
h=12 m=28 s=14
